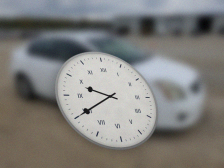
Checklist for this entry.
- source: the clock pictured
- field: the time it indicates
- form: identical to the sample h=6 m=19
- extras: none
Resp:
h=9 m=40
